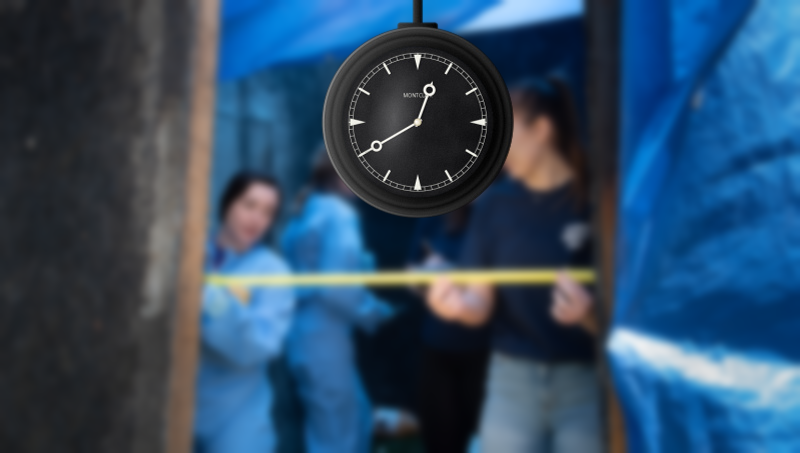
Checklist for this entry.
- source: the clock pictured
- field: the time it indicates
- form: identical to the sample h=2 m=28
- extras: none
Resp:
h=12 m=40
